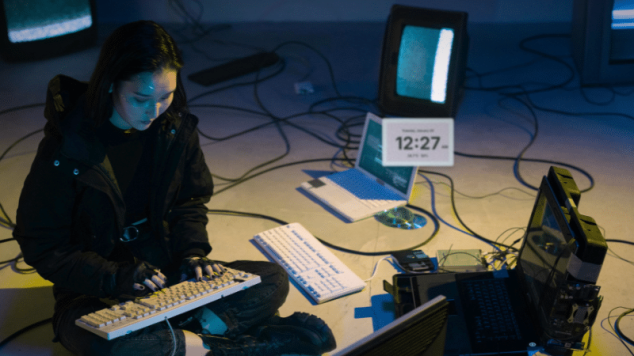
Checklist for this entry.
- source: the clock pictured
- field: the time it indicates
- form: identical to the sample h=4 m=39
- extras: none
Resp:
h=12 m=27
